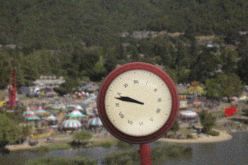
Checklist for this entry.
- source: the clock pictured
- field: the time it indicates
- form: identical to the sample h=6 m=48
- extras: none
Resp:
h=9 m=48
